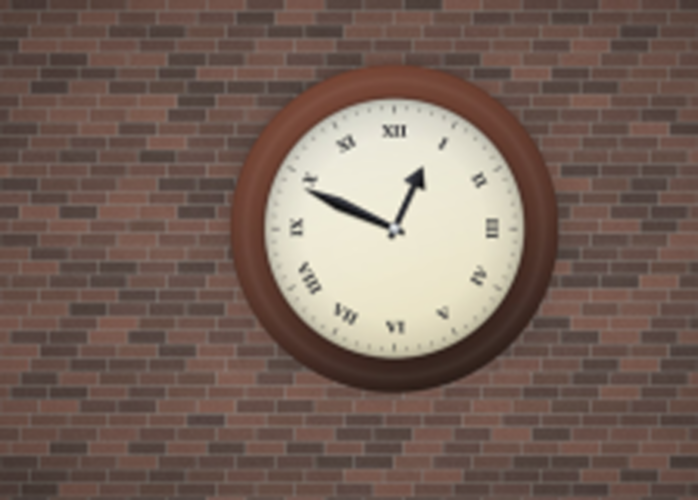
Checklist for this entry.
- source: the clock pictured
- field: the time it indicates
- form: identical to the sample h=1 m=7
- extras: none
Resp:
h=12 m=49
